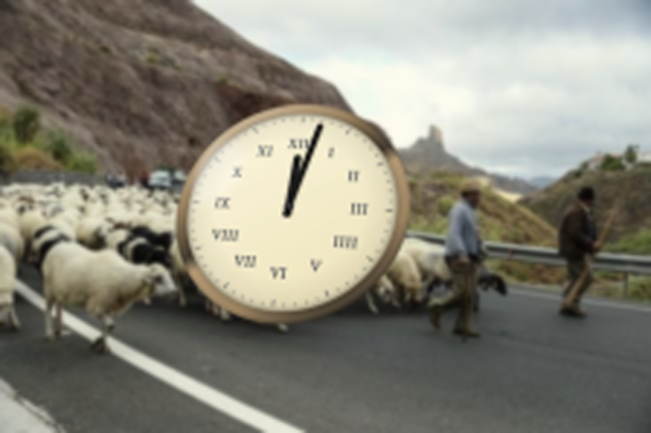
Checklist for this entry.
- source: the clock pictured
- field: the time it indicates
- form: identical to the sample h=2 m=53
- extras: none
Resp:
h=12 m=2
